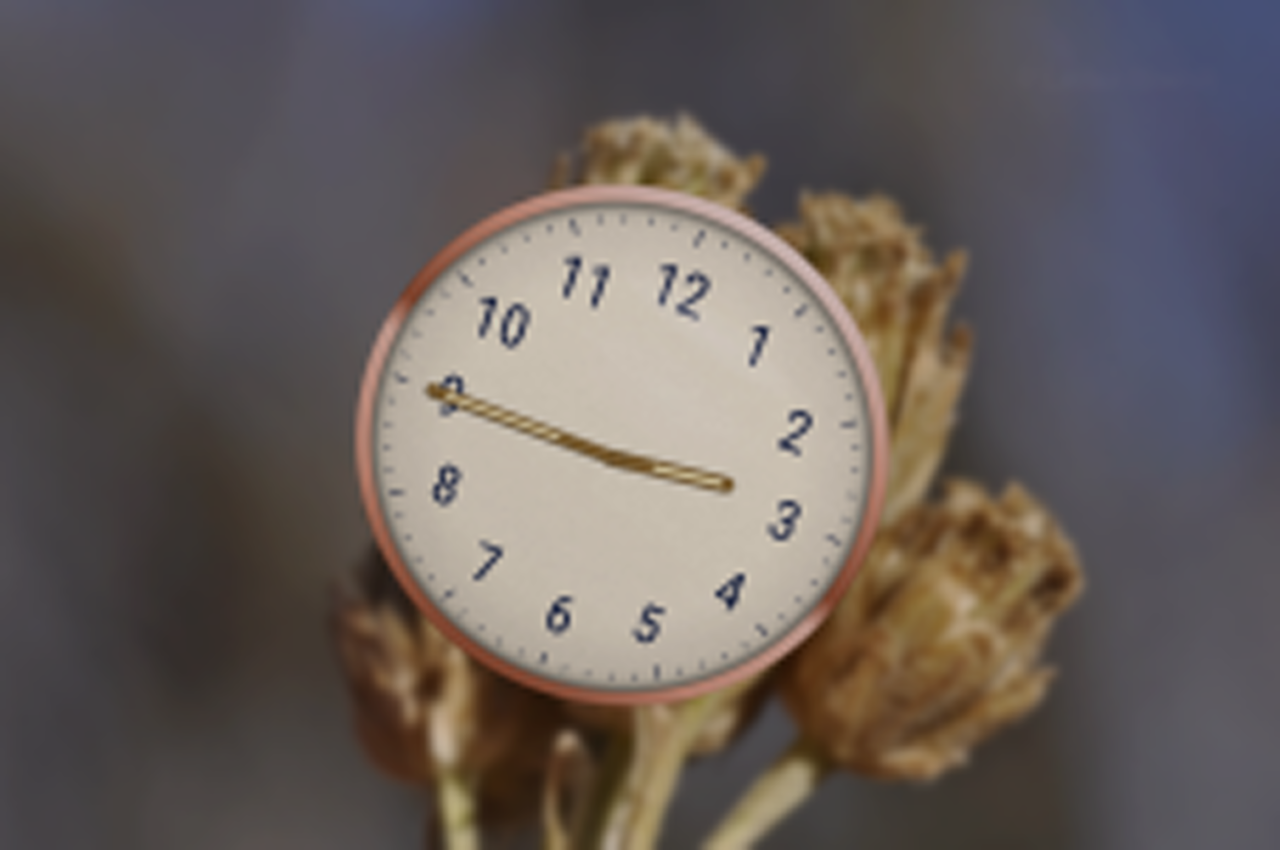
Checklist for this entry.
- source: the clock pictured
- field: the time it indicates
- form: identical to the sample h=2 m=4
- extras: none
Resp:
h=2 m=45
